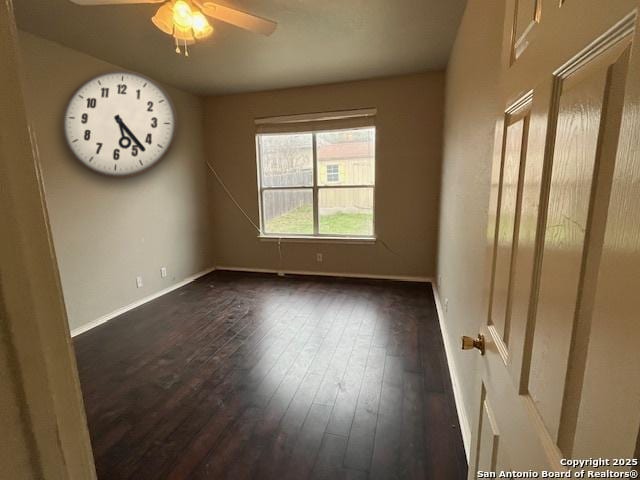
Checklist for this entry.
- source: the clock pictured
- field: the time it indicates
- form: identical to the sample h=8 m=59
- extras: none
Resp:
h=5 m=23
